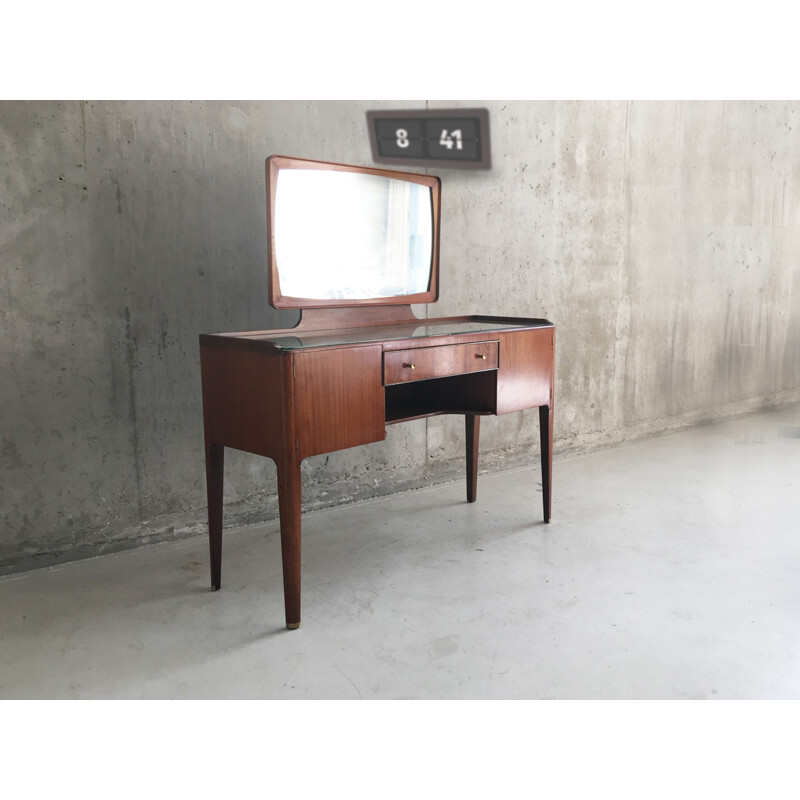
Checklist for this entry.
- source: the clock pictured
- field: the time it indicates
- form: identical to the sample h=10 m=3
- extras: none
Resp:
h=8 m=41
